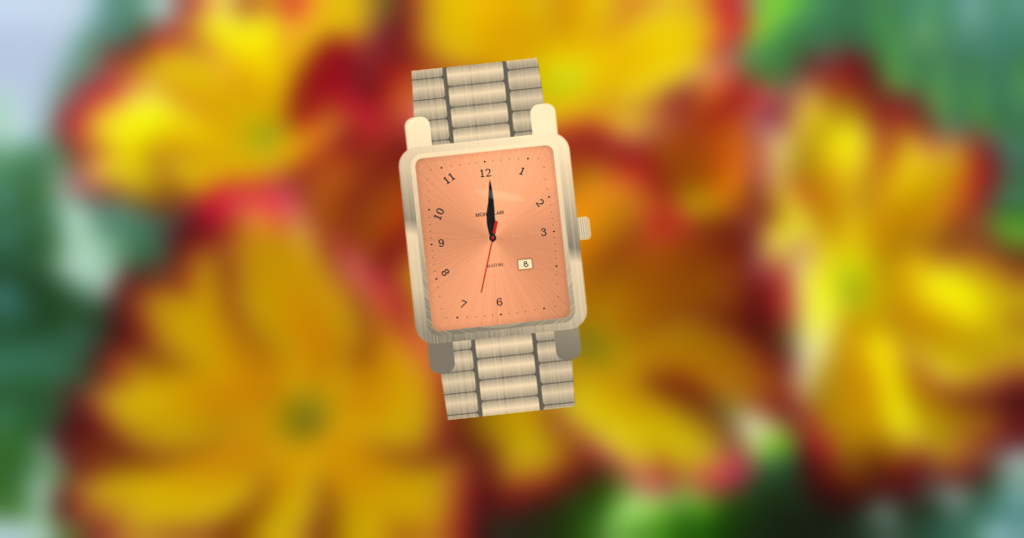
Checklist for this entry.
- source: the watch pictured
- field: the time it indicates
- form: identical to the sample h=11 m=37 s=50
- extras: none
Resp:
h=12 m=0 s=33
